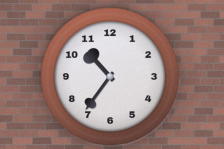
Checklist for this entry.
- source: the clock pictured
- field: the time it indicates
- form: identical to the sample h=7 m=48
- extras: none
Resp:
h=10 m=36
